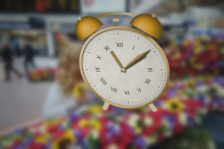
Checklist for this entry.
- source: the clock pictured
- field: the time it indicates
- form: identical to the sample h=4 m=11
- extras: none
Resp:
h=11 m=9
